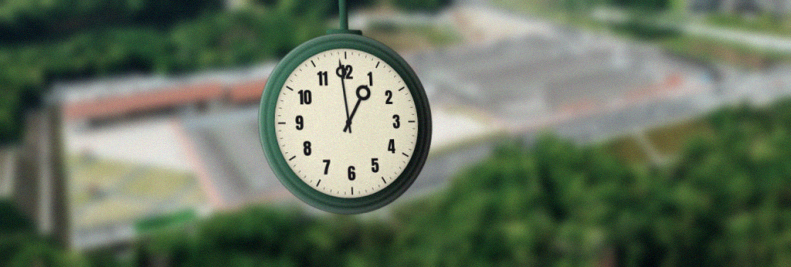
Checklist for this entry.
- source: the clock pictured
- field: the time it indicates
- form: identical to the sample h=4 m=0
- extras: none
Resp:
h=12 m=59
